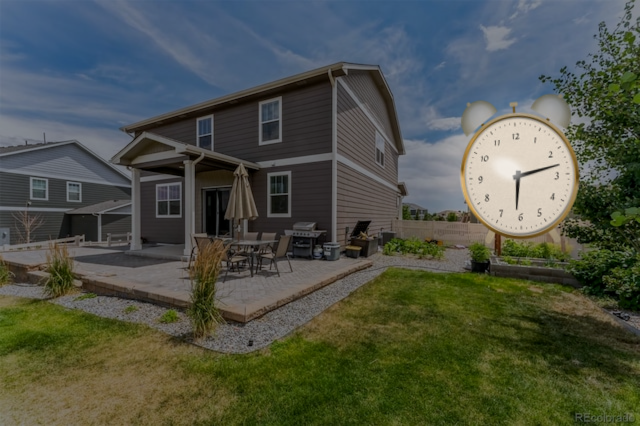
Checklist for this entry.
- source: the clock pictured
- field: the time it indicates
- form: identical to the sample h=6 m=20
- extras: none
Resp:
h=6 m=13
